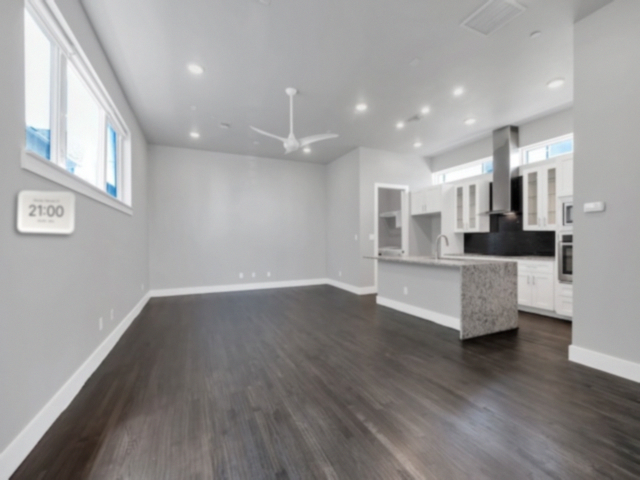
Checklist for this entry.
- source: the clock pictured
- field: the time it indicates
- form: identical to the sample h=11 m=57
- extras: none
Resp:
h=21 m=0
